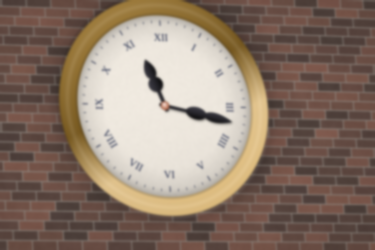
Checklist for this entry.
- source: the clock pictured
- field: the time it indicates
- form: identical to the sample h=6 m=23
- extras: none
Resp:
h=11 m=17
